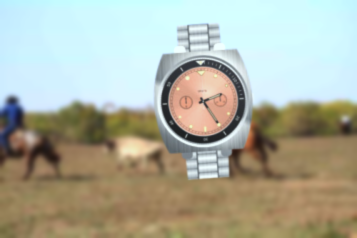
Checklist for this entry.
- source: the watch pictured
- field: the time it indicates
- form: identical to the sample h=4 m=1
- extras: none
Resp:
h=2 m=25
